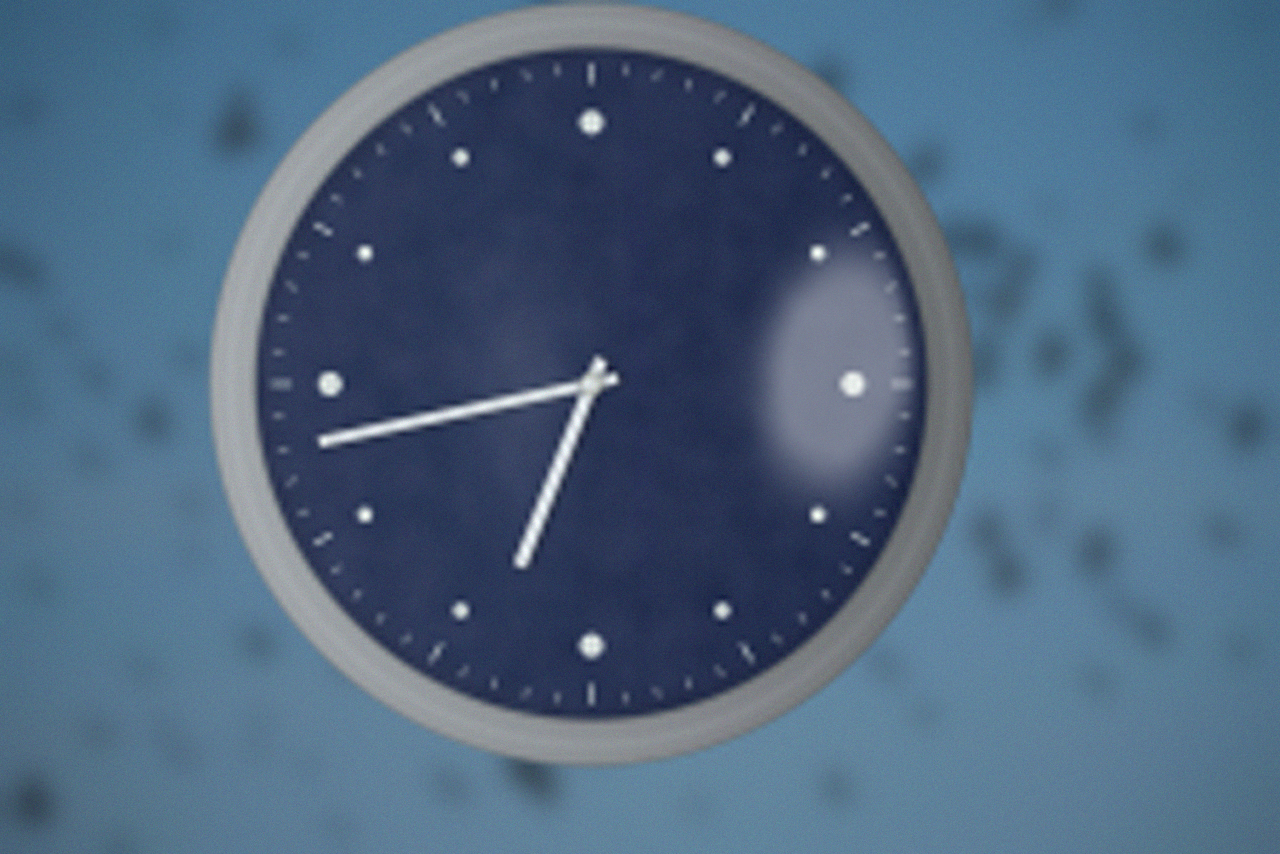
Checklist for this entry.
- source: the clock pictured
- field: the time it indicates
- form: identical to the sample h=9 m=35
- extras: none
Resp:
h=6 m=43
